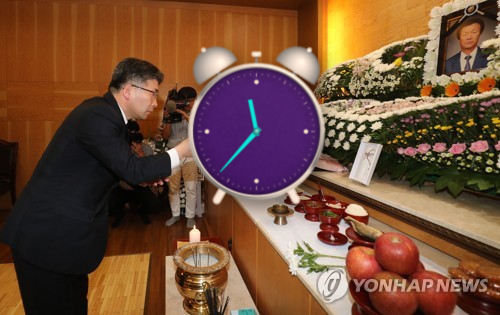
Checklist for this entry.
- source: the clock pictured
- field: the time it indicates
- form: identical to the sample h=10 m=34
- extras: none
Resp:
h=11 m=37
